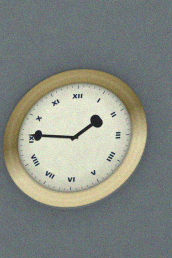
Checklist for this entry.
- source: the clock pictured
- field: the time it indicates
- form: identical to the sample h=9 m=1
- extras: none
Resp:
h=1 m=46
